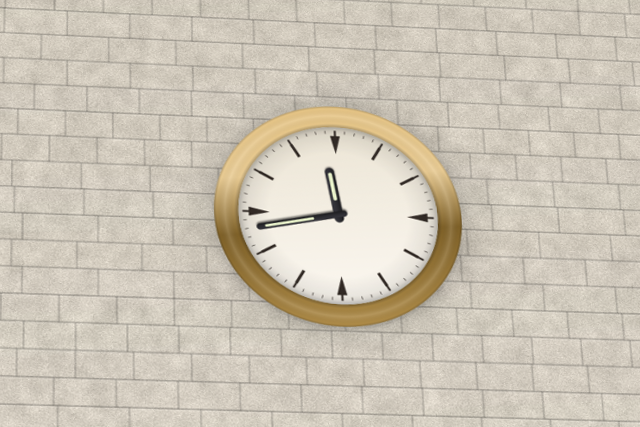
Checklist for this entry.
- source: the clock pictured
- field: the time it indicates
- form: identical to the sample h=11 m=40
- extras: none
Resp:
h=11 m=43
